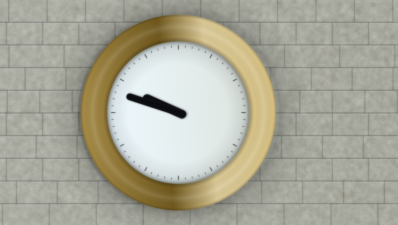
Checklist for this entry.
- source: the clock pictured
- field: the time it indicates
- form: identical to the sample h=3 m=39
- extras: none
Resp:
h=9 m=48
